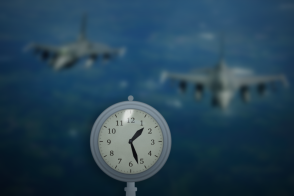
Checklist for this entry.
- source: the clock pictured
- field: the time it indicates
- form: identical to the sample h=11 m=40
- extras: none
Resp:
h=1 m=27
